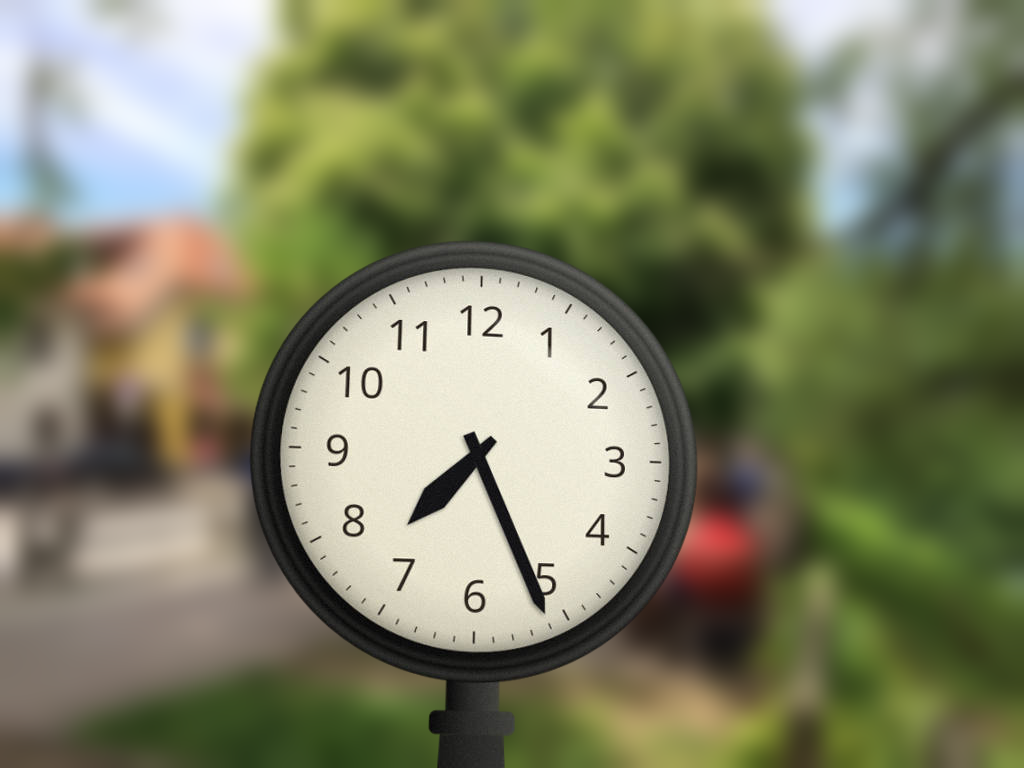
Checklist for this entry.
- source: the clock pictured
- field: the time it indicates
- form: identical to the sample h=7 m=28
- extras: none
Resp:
h=7 m=26
